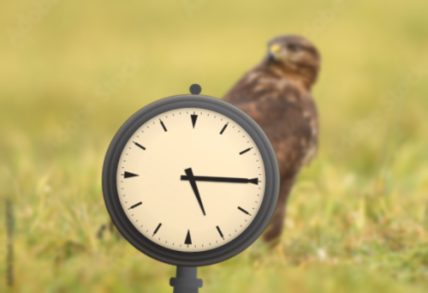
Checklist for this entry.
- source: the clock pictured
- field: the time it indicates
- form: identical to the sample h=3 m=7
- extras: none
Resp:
h=5 m=15
